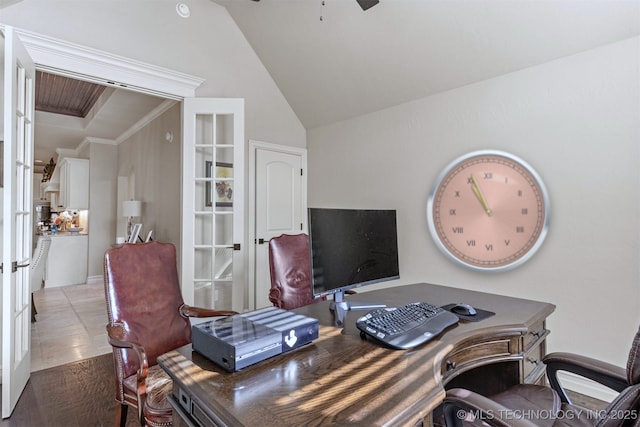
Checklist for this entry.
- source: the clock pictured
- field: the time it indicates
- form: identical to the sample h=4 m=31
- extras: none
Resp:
h=10 m=56
